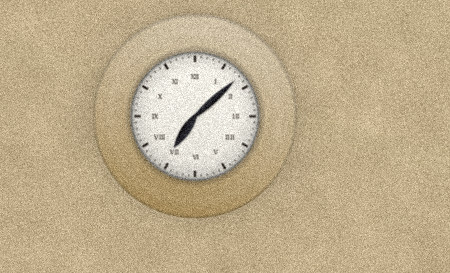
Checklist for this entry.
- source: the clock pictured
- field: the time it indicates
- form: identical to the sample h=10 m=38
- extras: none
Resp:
h=7 m=8
